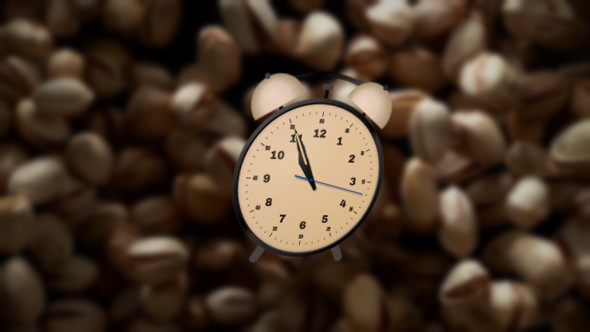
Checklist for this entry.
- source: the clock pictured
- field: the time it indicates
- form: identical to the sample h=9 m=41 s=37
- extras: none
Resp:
h=10 m=55 s=17
